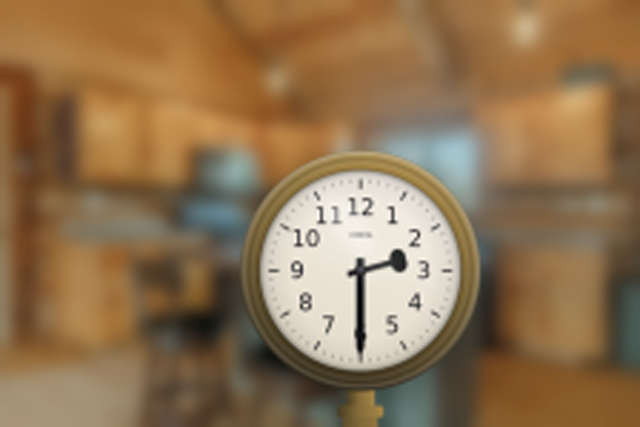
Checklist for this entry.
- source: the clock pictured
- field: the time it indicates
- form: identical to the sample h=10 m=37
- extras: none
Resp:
h=2 m=30
